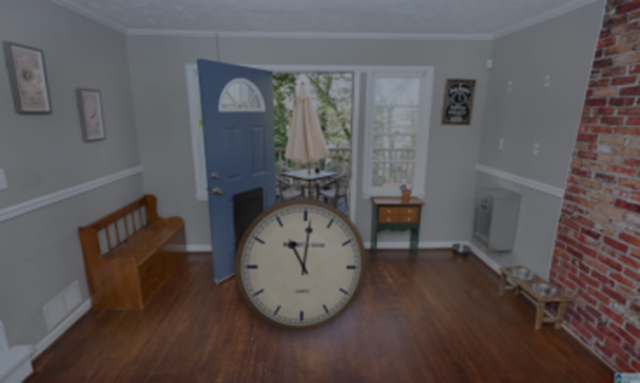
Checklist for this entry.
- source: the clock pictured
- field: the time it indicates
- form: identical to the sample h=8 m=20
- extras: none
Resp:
h=11 m=1
